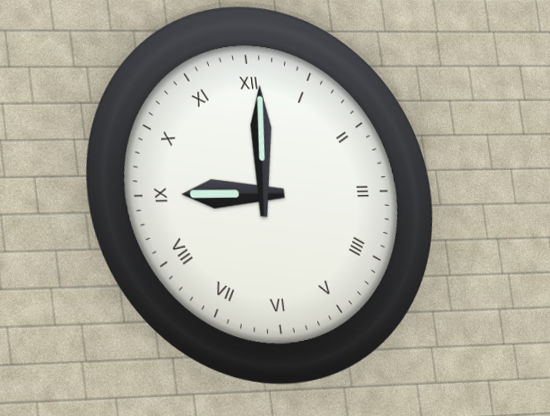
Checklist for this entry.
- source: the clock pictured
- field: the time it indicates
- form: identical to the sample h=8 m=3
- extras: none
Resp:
h=9 m=1
